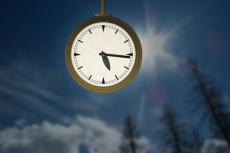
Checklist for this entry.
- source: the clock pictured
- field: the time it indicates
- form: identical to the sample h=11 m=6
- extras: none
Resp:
h=5 m=16
